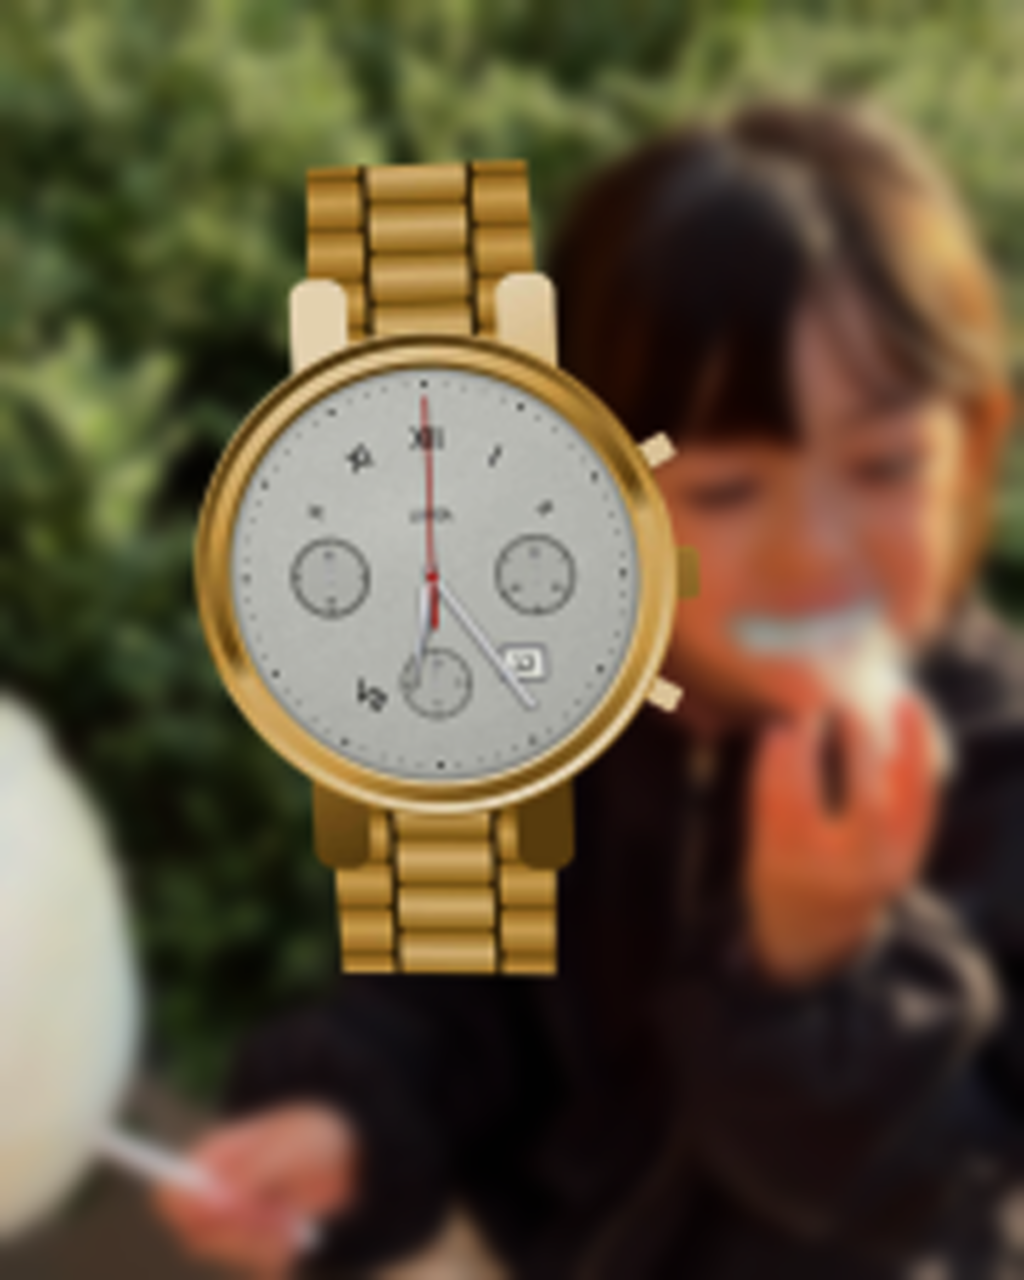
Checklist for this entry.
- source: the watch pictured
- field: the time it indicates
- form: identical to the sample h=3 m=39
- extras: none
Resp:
h=6 m=24
